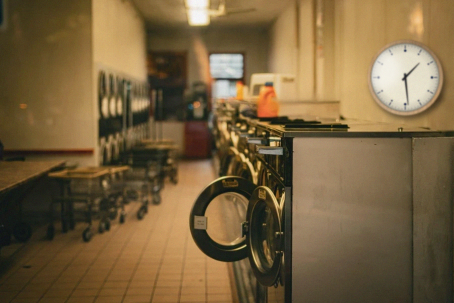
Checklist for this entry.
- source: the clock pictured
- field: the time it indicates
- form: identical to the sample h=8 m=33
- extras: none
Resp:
h=1 m=29
